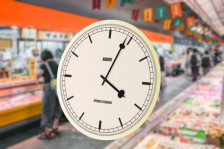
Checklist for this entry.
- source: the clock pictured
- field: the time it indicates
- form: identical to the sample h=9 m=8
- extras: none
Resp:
h=4 m=4
